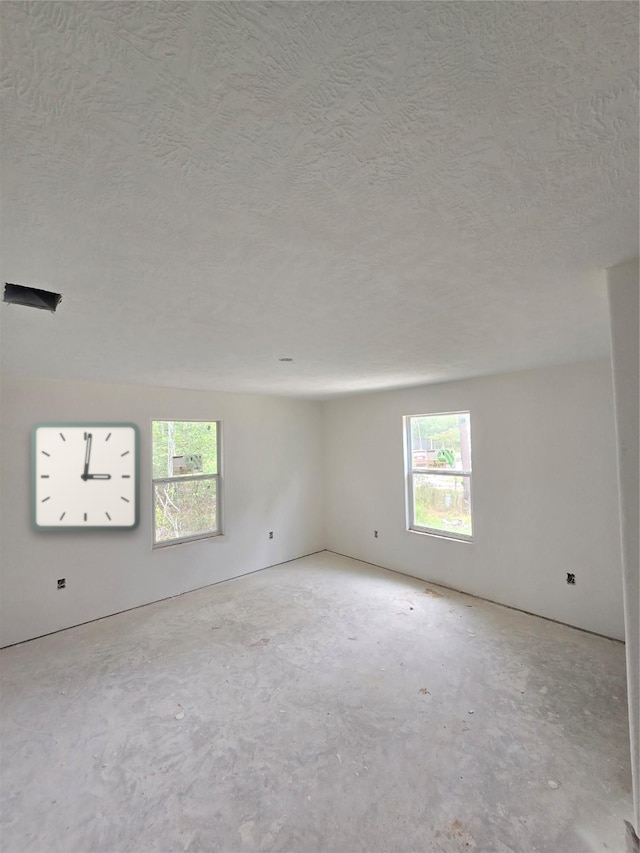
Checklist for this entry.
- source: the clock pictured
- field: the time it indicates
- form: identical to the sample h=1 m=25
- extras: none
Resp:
h=3 m=1
